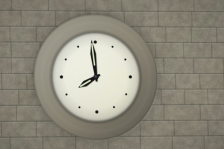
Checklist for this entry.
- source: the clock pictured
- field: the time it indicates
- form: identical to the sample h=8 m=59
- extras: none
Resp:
h=7 m=59
